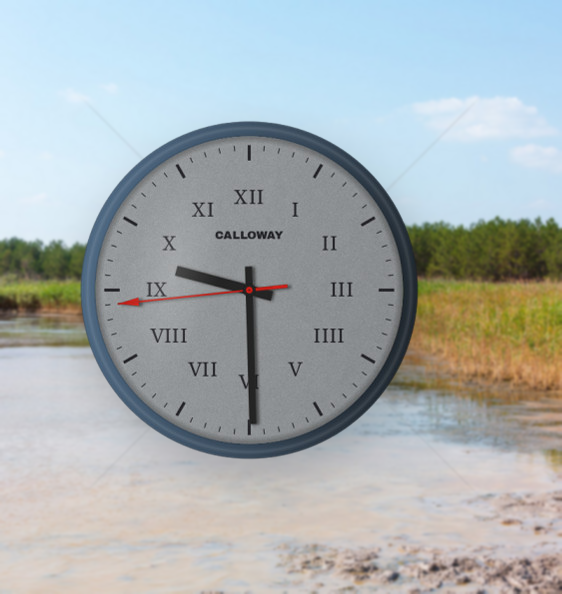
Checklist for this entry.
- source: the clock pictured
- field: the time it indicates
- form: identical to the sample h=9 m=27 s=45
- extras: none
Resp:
h=9 m=29 s=44
